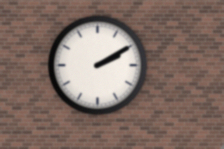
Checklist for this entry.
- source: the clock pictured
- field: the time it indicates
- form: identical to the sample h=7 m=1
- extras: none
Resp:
h=2 m=10
